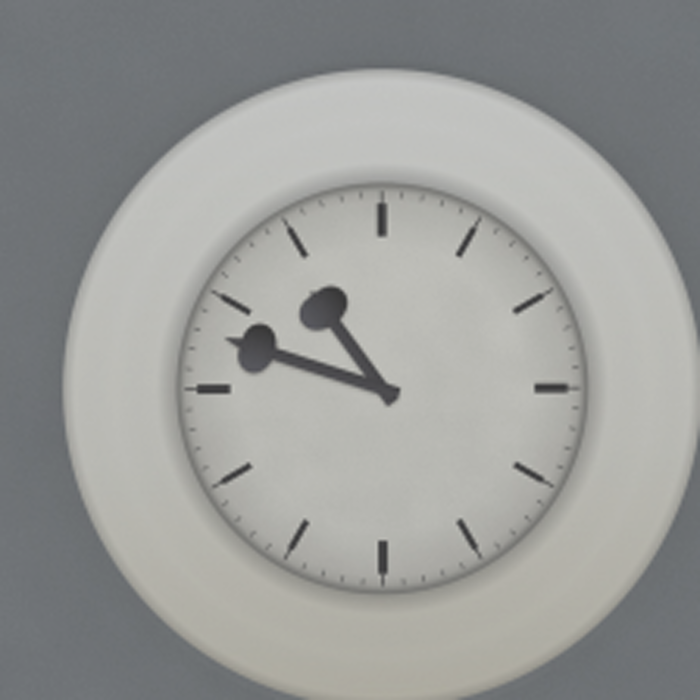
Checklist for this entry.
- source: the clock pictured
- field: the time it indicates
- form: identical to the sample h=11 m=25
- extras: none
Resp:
h=10 m=48
